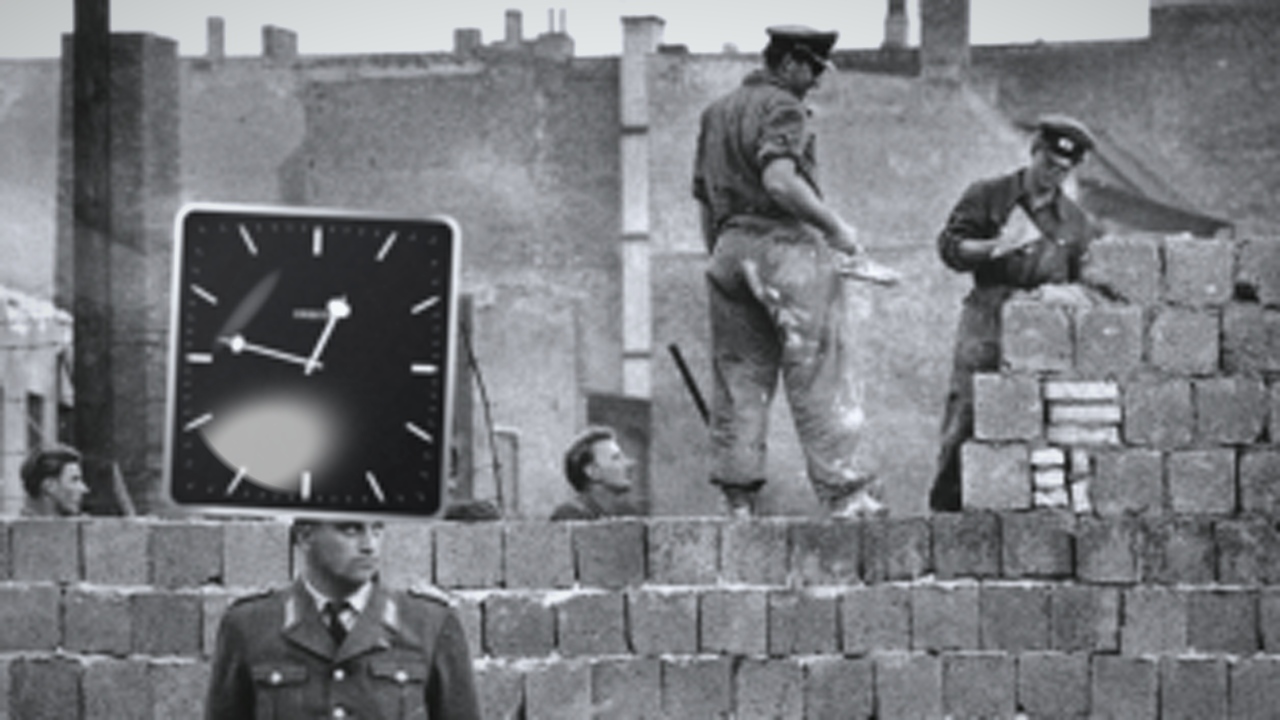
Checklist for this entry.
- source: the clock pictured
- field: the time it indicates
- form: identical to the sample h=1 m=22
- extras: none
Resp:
h=12 m=47
